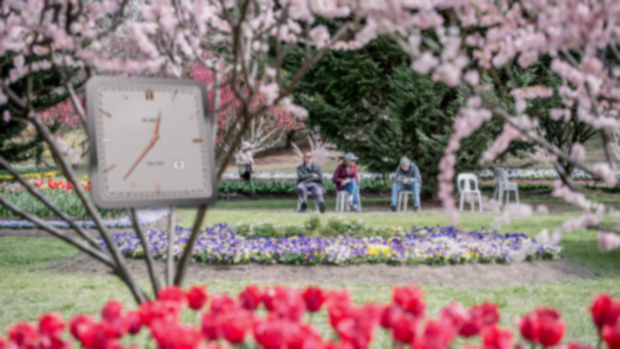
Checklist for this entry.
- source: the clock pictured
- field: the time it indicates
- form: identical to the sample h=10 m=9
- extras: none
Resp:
h=12 m=37
